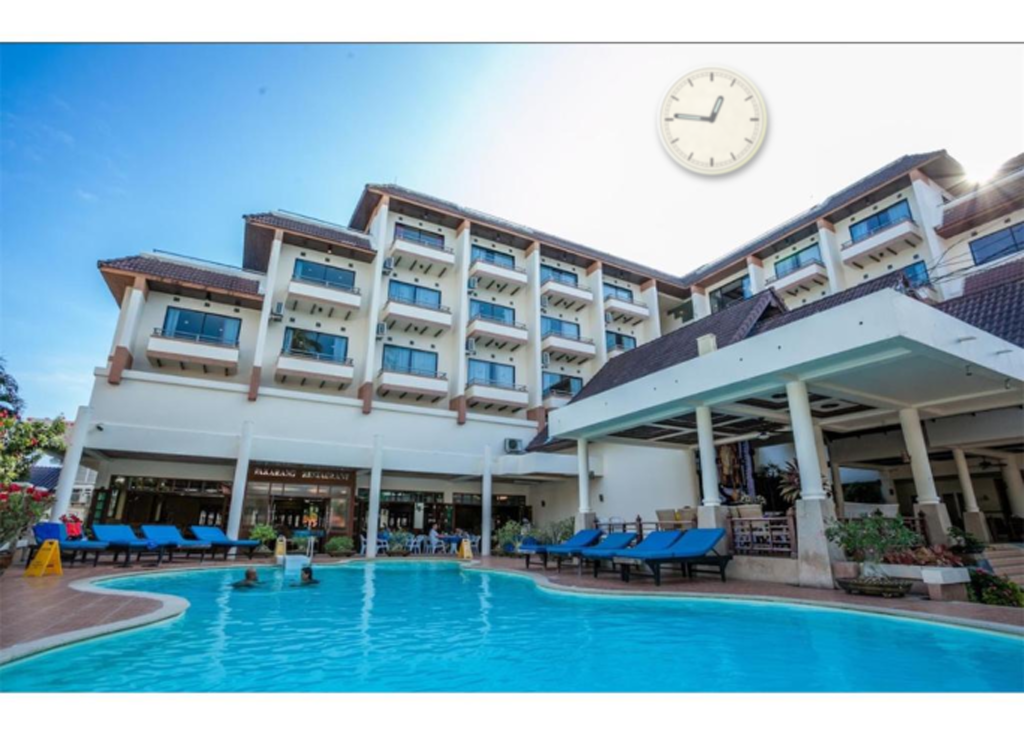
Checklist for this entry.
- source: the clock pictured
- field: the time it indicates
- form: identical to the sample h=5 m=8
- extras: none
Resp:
h=12 m=46
